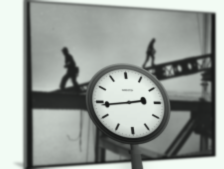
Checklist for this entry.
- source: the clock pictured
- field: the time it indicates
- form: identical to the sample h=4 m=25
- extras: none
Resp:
h=2 m=44
